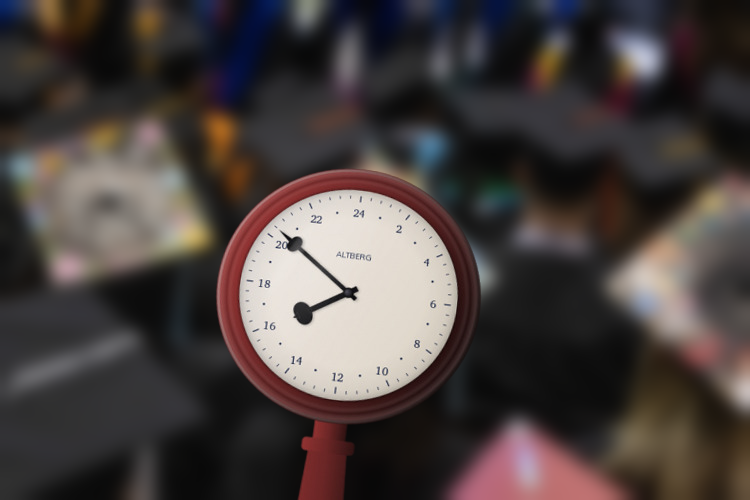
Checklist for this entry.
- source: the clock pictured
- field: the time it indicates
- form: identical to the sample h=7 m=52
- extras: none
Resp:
h=15 m=51
